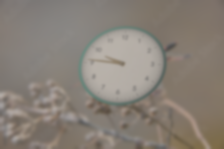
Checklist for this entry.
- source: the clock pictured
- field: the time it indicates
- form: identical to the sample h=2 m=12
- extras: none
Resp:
h=9 m=46
